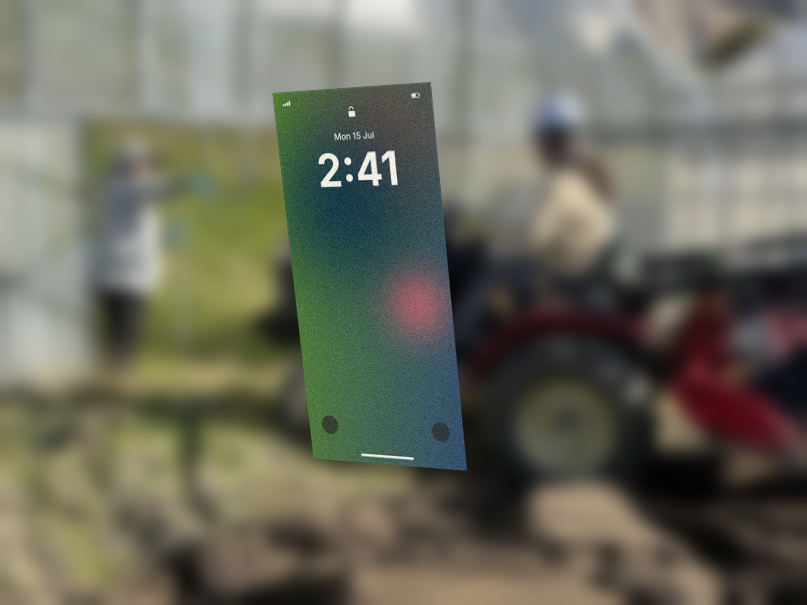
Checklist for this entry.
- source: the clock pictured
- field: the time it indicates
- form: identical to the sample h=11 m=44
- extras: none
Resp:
h=2 m=41
